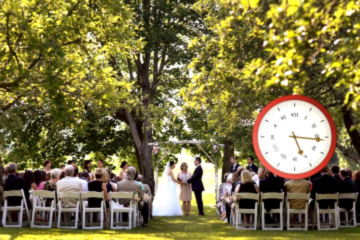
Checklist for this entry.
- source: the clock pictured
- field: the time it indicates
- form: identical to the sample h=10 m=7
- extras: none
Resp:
h=5 m=16
